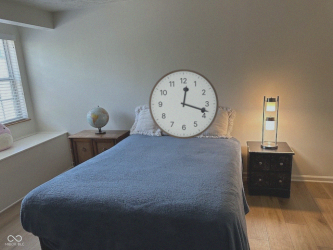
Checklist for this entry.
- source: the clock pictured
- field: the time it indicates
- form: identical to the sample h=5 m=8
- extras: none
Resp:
h=12 m=18
